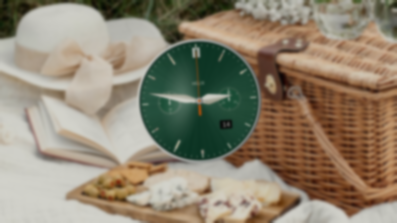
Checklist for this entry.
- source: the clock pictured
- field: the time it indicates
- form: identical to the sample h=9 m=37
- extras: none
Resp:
h=2 m=47
